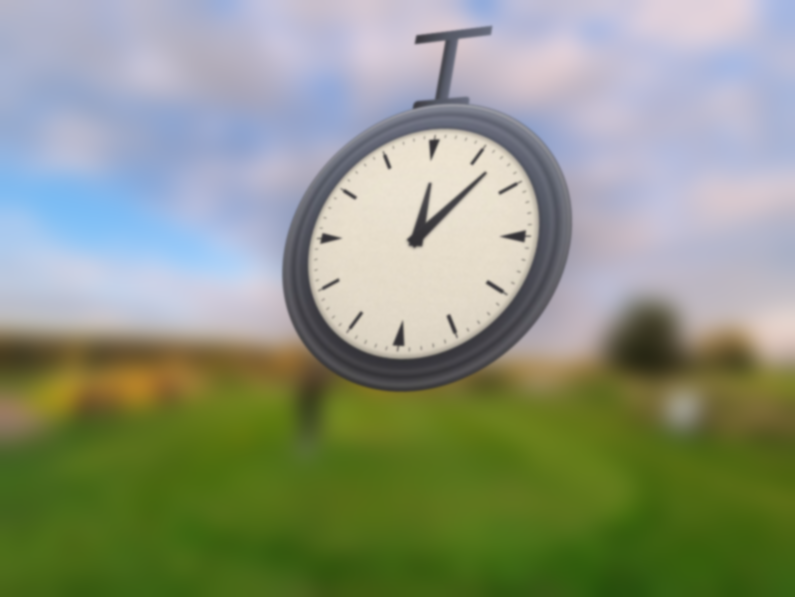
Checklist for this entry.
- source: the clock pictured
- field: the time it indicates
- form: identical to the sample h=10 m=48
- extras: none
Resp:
h=12 m=7
